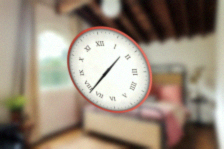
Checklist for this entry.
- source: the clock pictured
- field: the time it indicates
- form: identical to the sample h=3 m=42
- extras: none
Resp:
h=1 m=38
